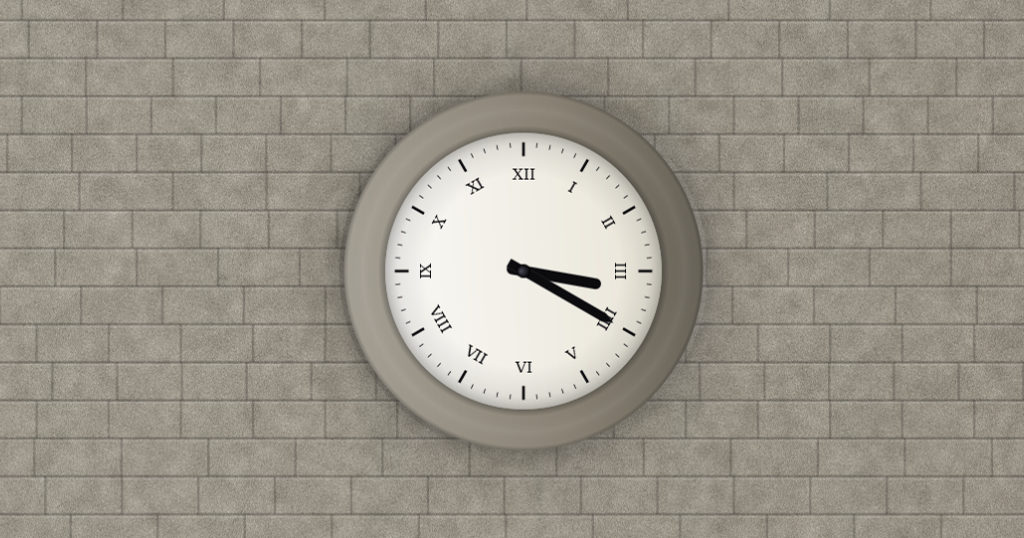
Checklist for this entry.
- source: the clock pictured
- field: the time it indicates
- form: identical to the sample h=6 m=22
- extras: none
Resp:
h=3 m=20
